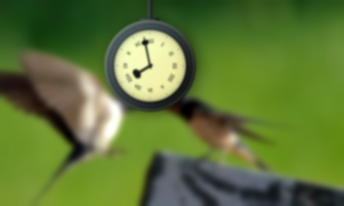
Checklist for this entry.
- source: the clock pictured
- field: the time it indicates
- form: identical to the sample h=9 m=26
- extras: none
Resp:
h=7 m=58
